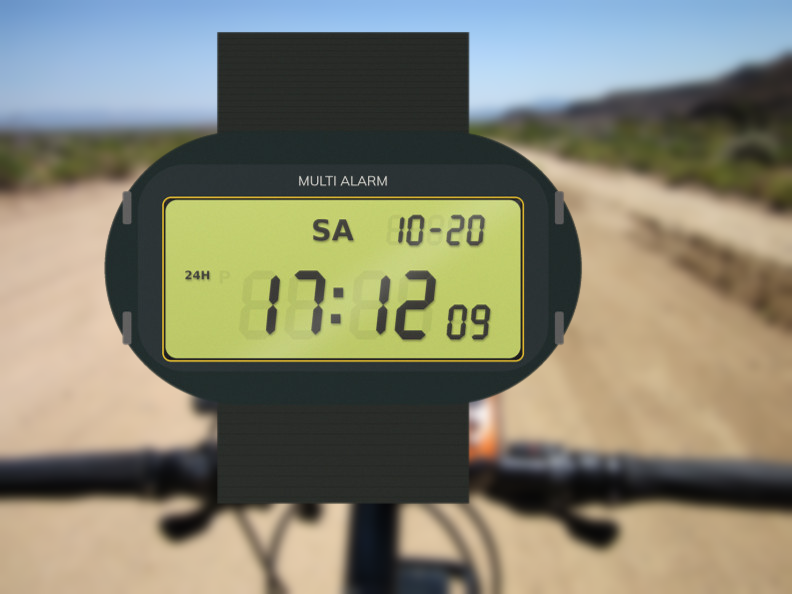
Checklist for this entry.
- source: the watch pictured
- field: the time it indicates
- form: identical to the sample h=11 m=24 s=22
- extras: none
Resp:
h=17 m=12 s=9
